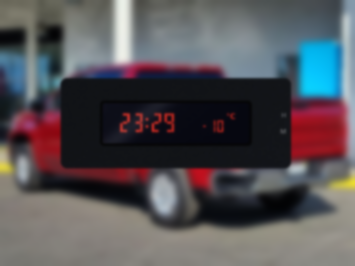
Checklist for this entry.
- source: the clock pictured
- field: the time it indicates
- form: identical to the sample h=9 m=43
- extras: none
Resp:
h=23 m=29
